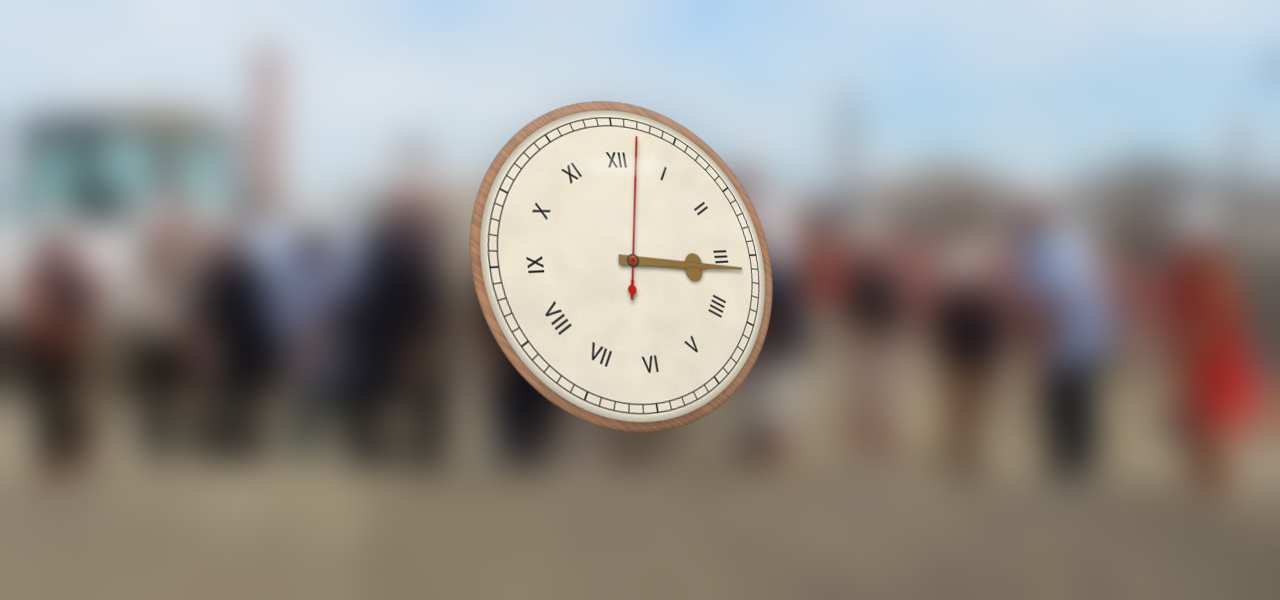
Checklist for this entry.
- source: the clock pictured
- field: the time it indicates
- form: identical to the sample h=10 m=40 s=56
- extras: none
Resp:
h=3 m=16 s=2
